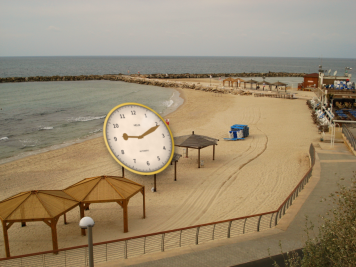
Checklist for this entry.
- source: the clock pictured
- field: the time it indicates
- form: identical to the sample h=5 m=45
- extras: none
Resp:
h=9 m=11
